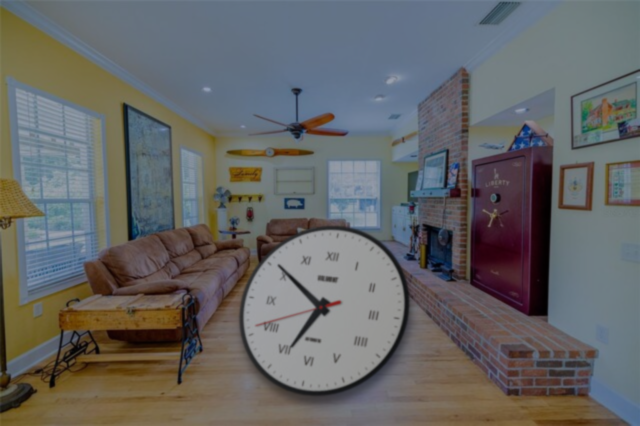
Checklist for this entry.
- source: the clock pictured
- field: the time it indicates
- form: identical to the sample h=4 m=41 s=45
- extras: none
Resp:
h=6 m=50 s=41
